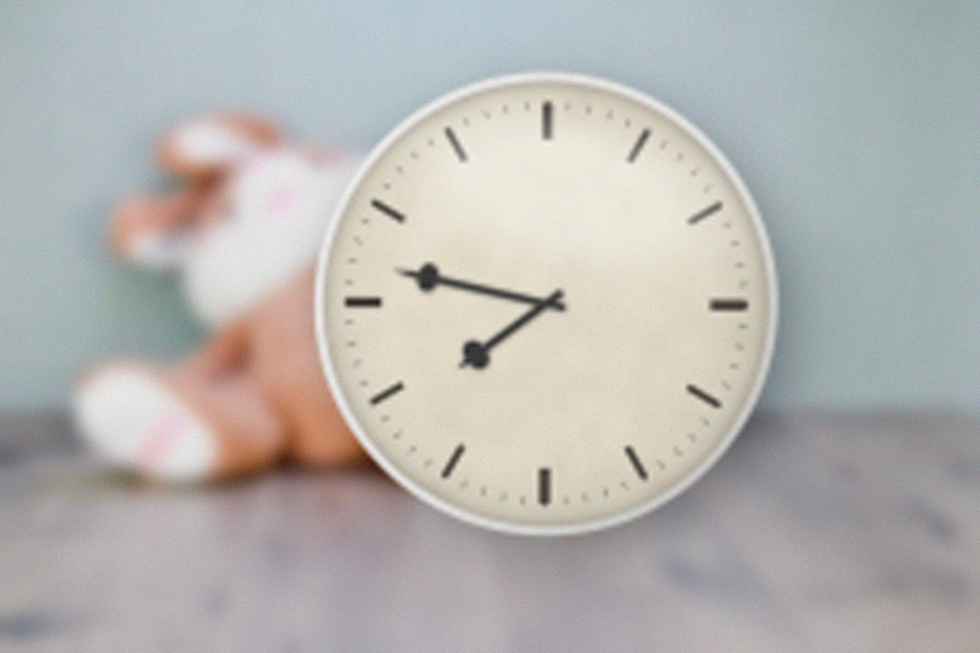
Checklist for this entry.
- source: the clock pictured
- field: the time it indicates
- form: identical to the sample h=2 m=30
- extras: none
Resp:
h=7 m=47
